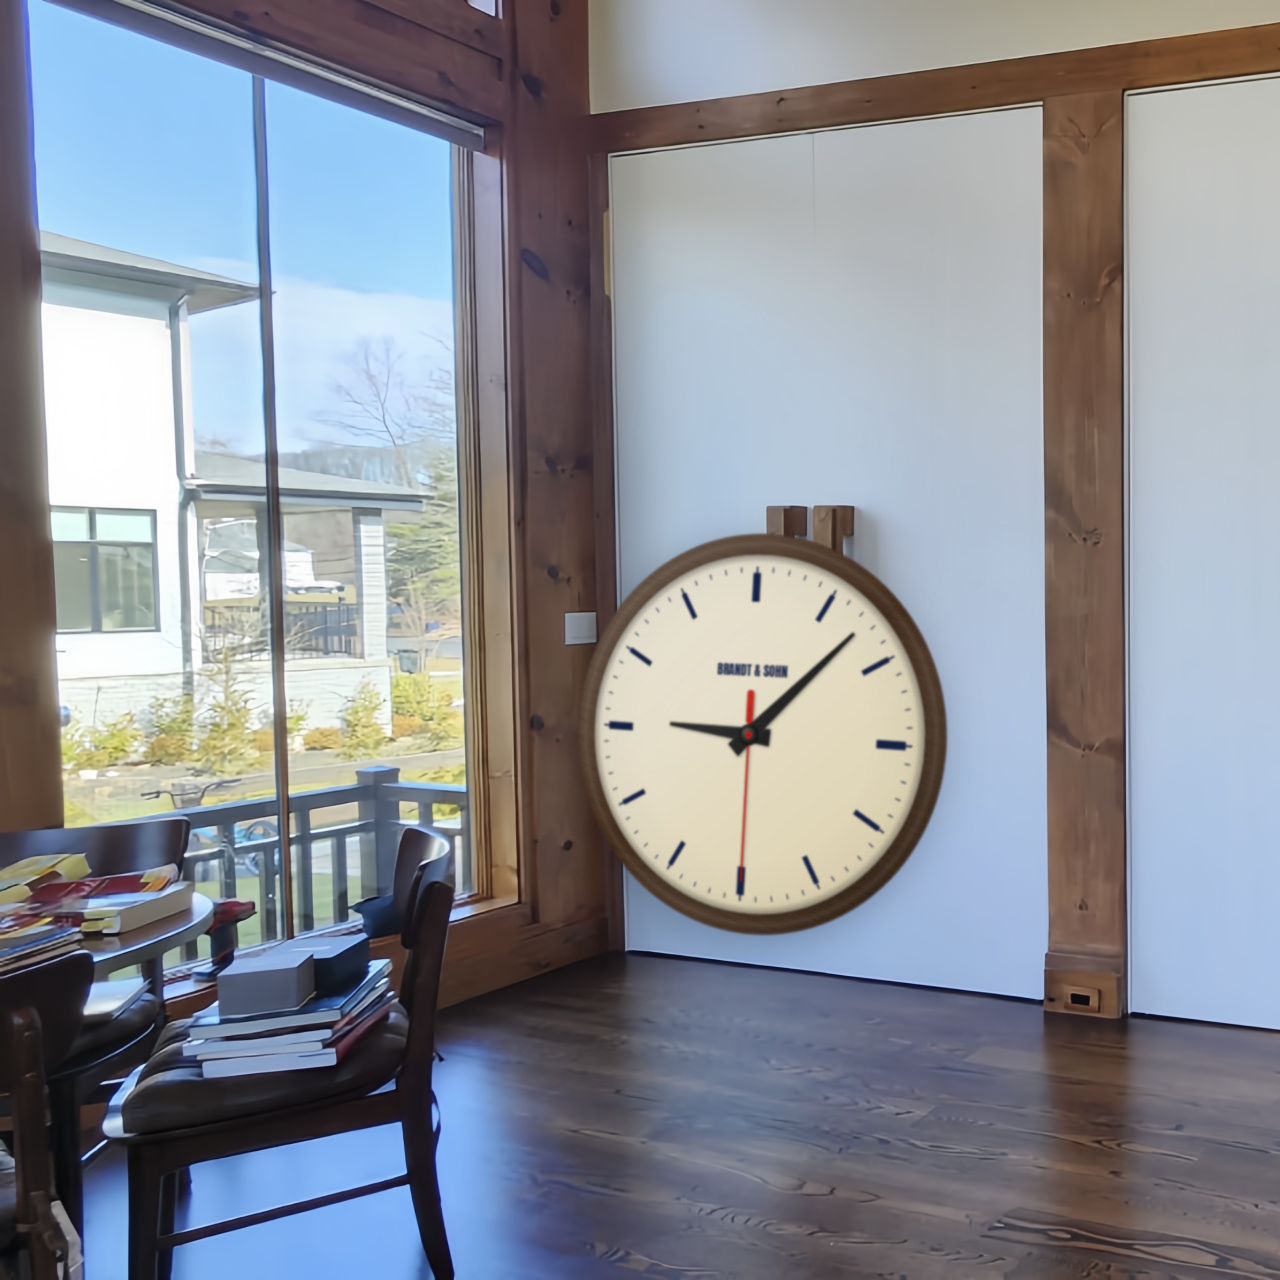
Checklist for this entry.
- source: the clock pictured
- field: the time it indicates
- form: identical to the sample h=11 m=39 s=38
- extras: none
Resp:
h=9 m=7 s=30
